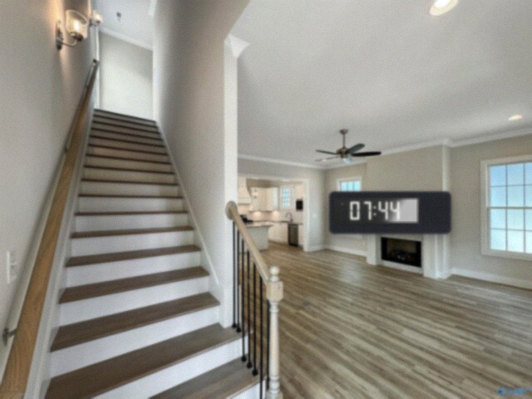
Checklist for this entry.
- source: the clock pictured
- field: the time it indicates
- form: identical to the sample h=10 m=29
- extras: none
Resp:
h=7 m=44
